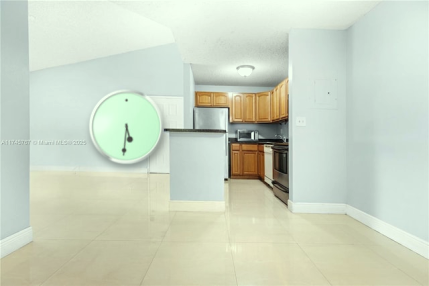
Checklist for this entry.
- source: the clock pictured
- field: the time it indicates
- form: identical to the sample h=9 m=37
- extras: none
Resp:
h=5 m=31
